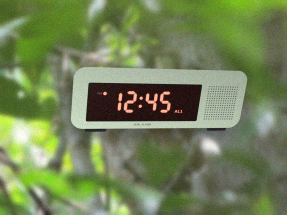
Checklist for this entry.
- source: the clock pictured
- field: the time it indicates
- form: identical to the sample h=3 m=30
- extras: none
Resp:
h=12 m=45
